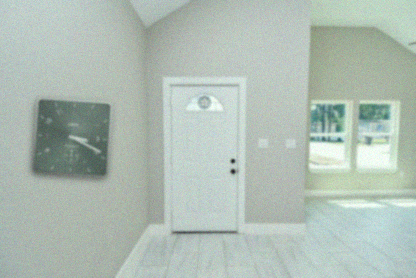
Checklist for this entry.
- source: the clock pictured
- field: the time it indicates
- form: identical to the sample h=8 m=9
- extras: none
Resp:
h=3 m=19
